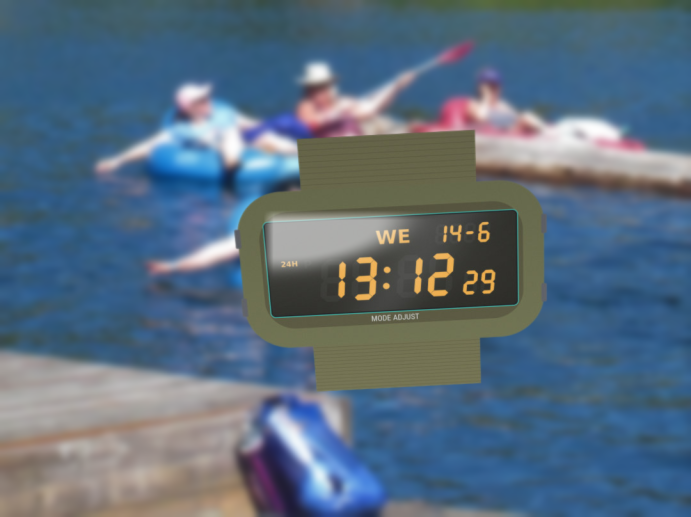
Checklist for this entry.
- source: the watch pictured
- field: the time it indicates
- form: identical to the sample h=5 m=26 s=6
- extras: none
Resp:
h=13 m=12 s=29
